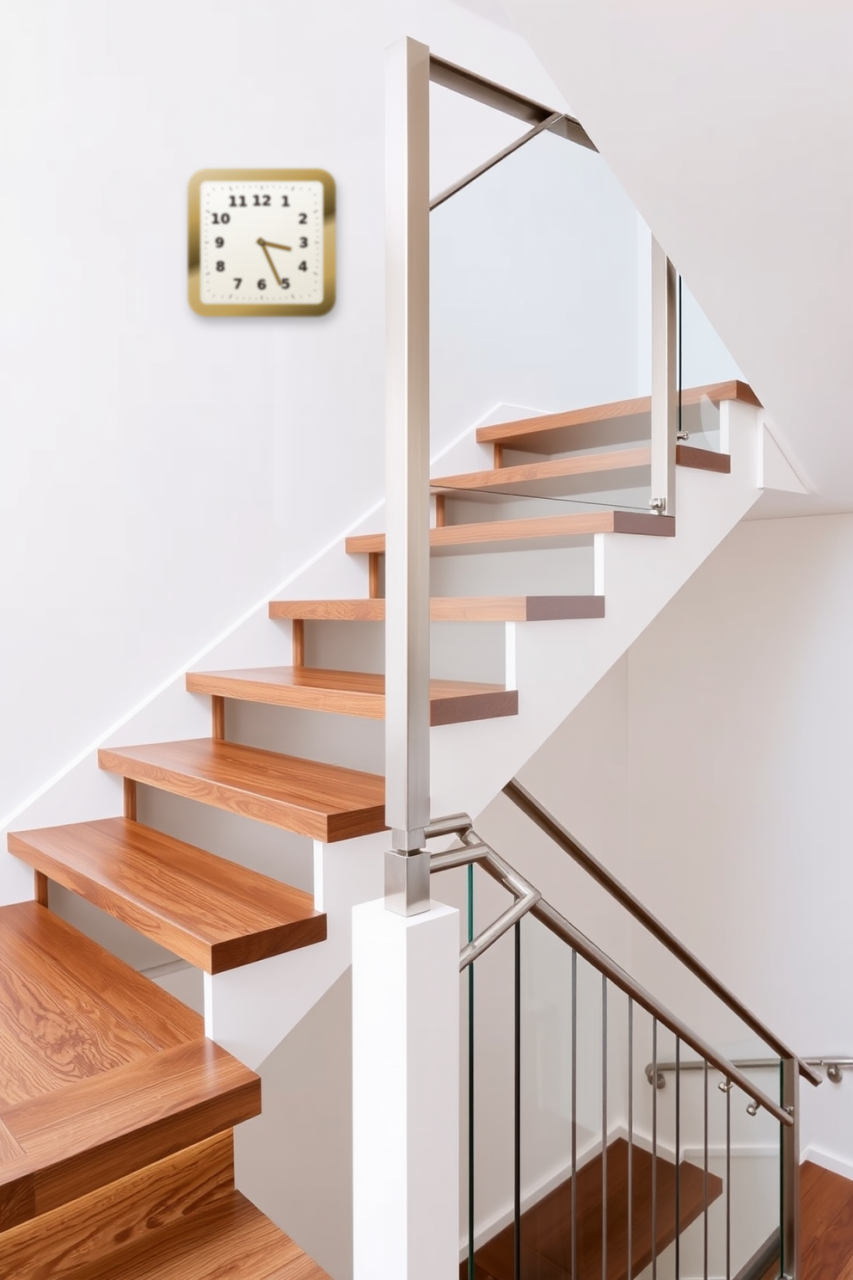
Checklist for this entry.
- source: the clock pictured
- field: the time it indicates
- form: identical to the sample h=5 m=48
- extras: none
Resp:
h=3 m=26
